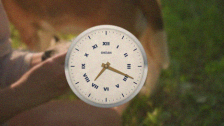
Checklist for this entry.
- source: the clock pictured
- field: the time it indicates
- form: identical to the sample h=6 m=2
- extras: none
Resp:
h=7 m=19
